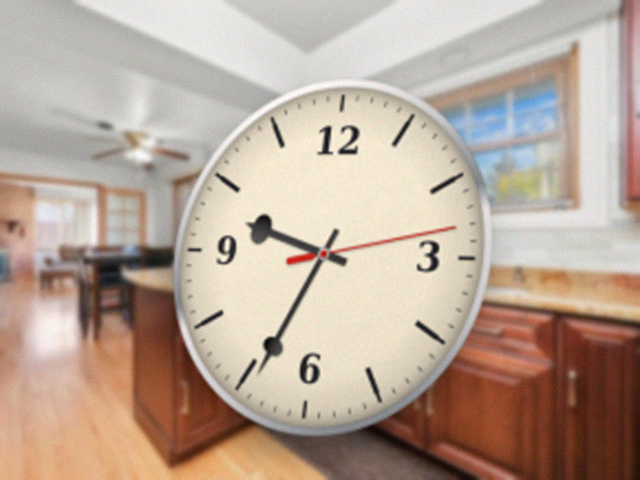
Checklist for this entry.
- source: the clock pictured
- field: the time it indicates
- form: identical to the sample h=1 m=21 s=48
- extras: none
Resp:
h=9 m=34 s=13
